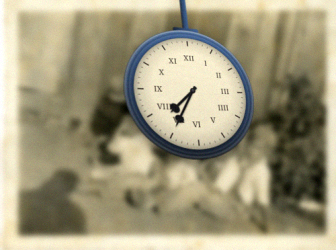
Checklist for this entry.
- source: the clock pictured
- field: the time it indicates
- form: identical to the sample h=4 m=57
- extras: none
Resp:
h=7 m=35
